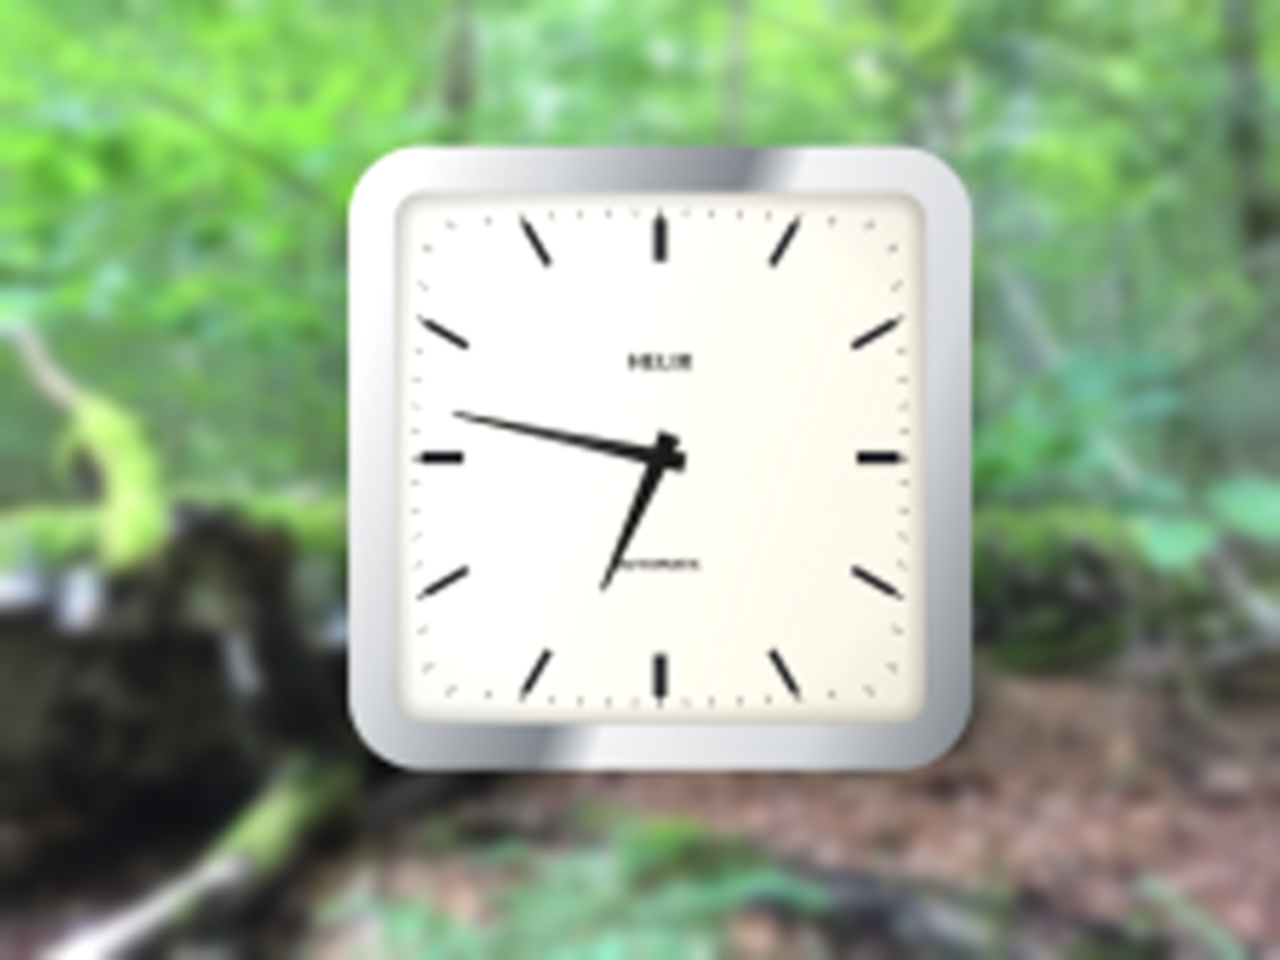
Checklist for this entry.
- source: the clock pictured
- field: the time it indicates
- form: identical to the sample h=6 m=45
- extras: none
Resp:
h=6 m=47
